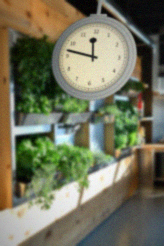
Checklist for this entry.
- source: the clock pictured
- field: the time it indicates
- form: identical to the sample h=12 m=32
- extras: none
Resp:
h=11 m=47
